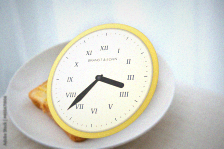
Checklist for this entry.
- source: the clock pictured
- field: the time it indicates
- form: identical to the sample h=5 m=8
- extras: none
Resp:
h=3 m=37
